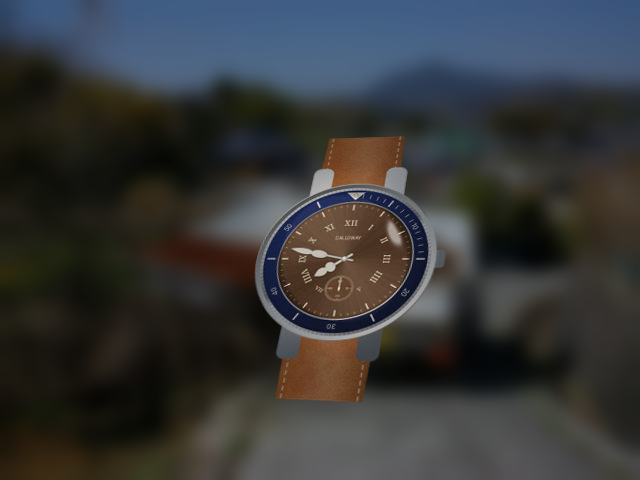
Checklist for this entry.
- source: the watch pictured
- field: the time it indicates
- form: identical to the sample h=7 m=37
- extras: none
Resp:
h=7 m=47
